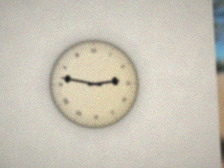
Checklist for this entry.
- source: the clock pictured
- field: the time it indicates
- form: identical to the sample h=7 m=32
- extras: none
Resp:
h=2 m=47
